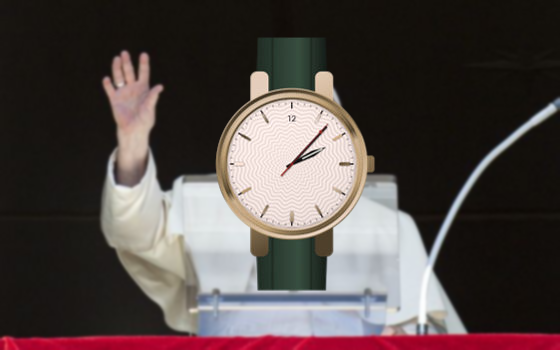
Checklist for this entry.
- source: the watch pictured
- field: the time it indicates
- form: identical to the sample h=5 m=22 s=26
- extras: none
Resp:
h=2 m=7 s=7
